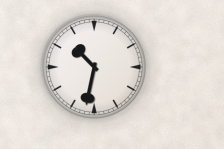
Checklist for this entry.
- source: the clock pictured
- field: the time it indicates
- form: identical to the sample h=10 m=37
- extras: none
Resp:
h=10 m=32
